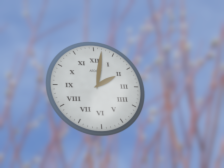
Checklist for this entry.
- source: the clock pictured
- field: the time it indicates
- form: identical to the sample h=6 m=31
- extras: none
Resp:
h=2 m=2
